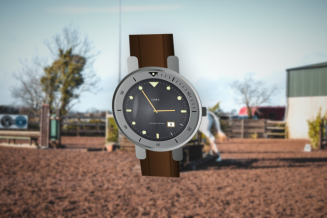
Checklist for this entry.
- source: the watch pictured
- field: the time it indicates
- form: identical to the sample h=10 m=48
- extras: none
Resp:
h=2 m=55
